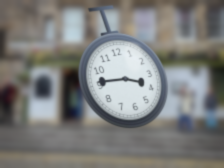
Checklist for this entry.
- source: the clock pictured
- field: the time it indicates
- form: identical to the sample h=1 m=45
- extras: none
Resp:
h=3 m=46
